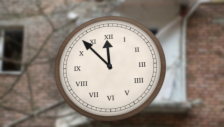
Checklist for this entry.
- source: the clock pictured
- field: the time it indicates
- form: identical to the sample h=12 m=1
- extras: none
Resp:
h=11 m=53
